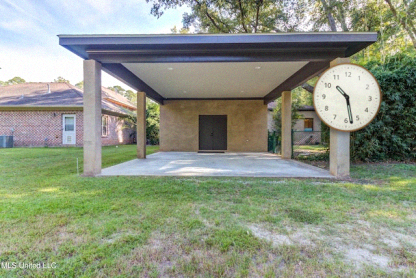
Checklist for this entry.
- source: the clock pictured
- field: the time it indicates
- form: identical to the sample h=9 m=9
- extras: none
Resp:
h=10 m=28
